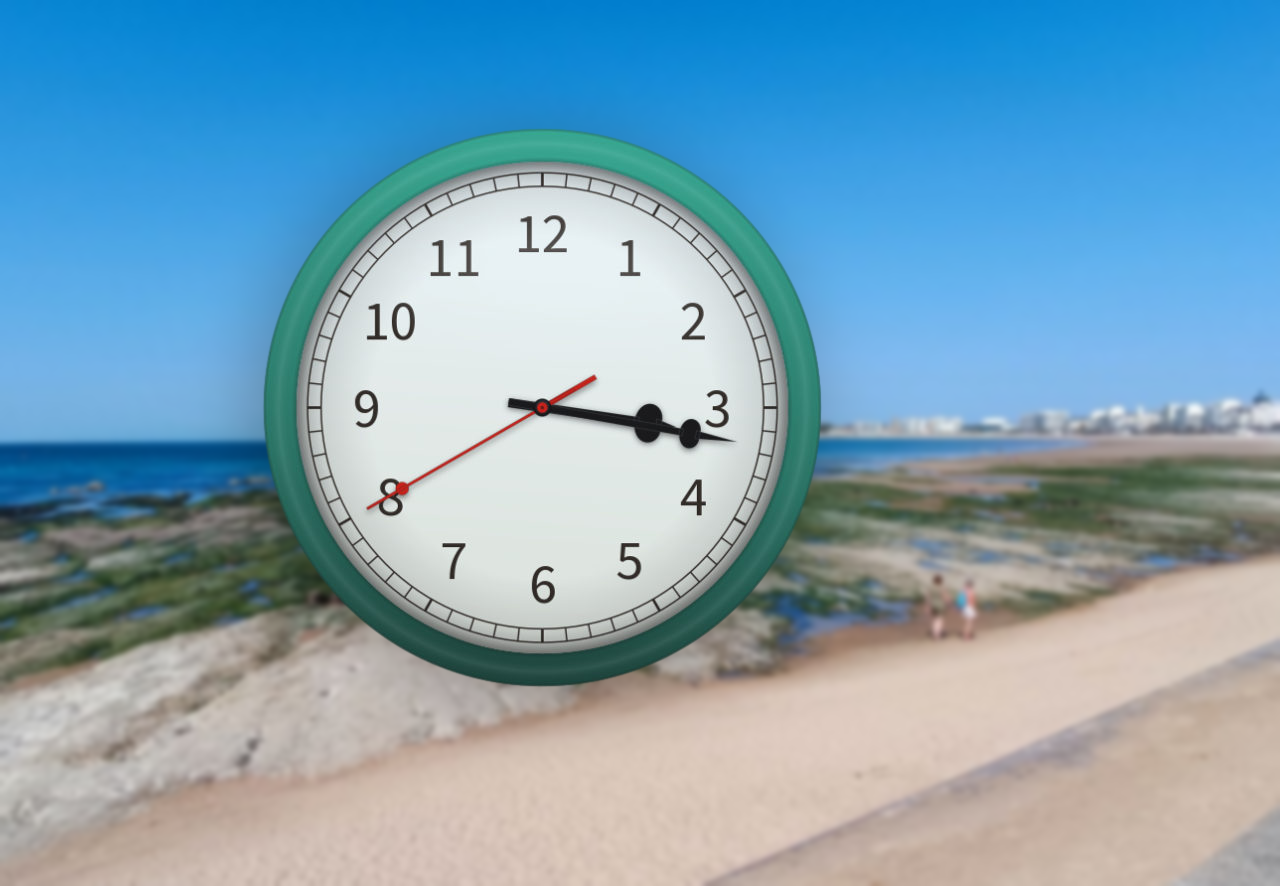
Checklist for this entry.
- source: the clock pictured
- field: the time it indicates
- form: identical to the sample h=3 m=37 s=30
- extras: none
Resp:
h=3 m=16 s=40
